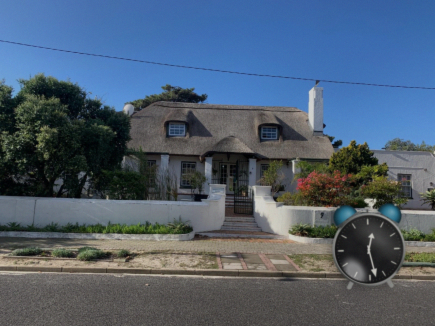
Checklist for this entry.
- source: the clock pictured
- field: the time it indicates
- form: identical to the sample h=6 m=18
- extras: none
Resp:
h=12 m=28
